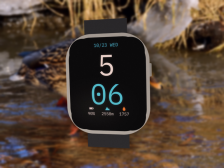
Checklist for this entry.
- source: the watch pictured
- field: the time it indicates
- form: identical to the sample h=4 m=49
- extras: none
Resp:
h=5 m=6
